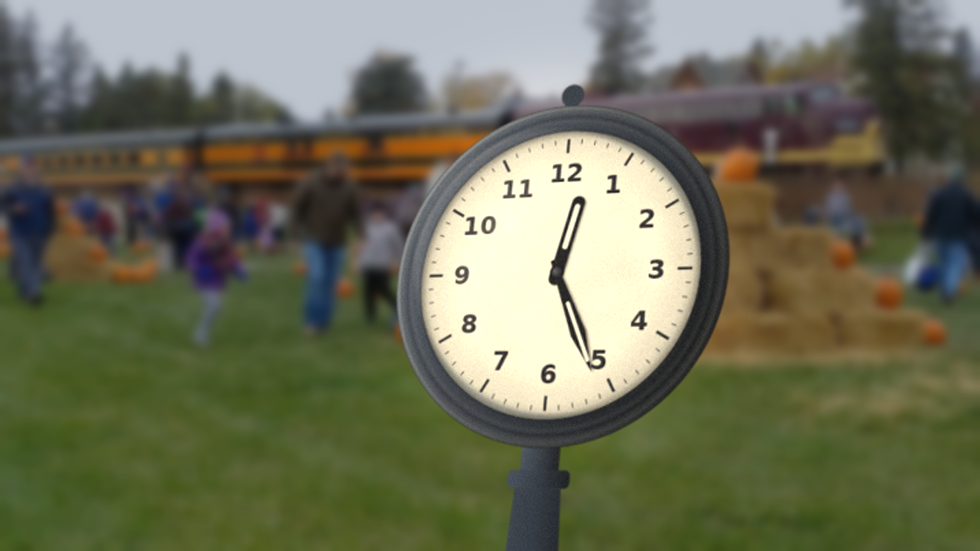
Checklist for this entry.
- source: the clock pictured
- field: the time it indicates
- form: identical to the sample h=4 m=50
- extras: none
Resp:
h=12 m=26
